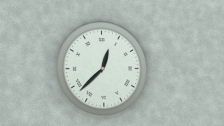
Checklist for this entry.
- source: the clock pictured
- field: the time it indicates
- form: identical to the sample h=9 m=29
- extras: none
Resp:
h=12 m=38
